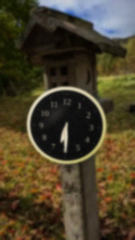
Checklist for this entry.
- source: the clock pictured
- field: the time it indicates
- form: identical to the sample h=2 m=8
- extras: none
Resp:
h=6 m=30
